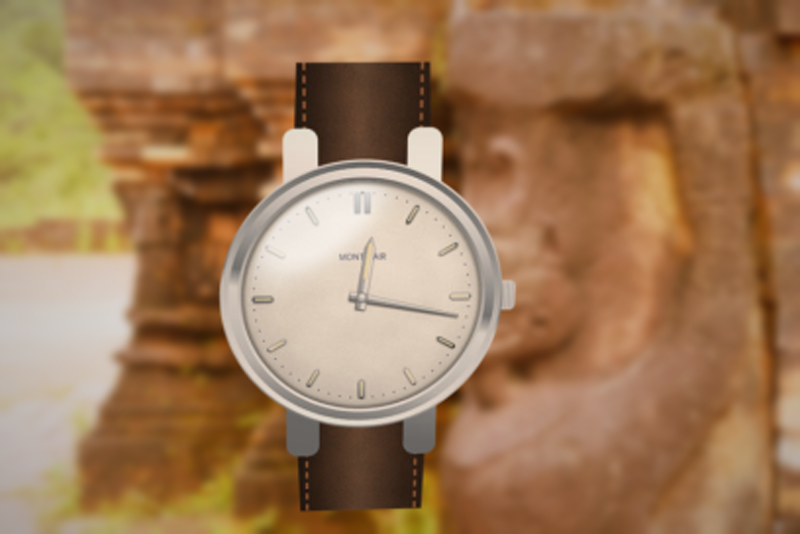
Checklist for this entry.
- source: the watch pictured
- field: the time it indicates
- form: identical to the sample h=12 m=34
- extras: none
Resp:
h=12 m=17
